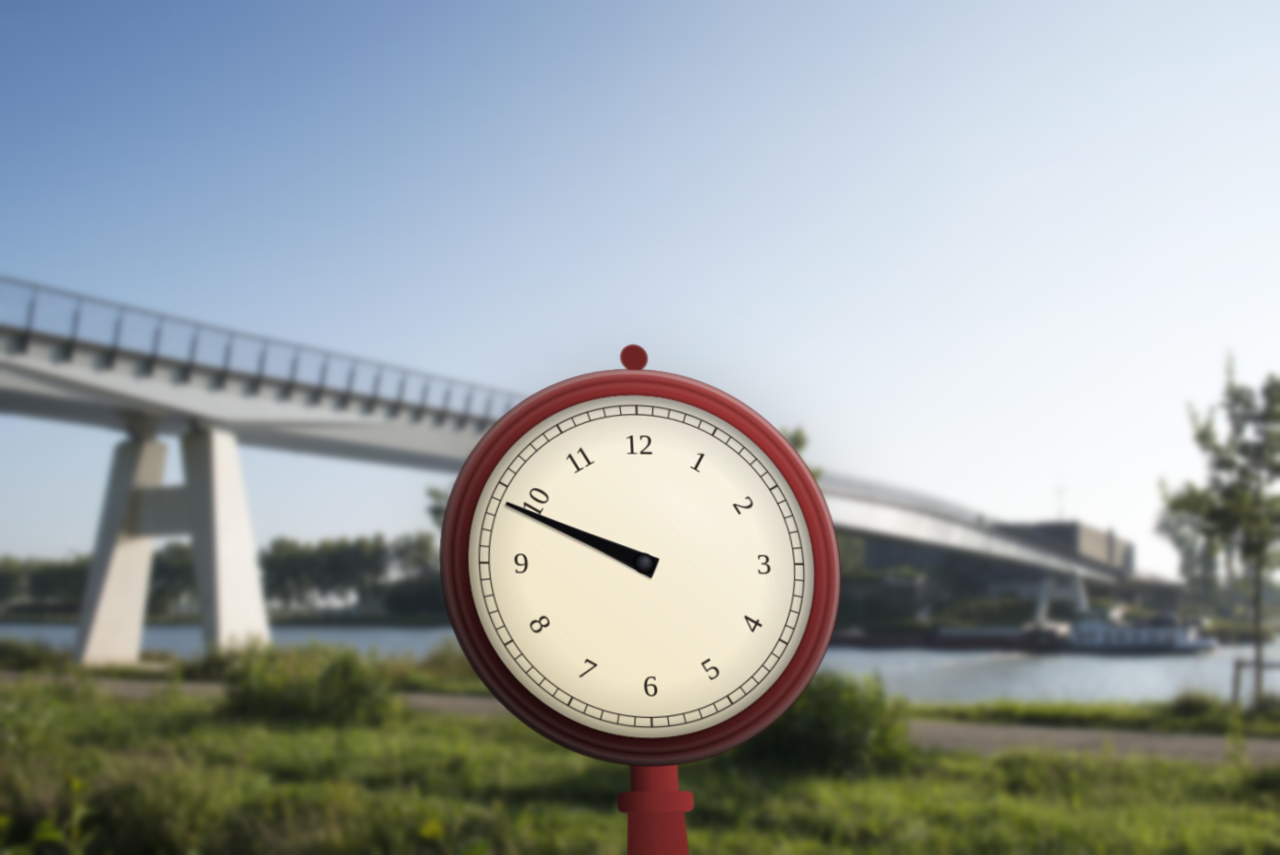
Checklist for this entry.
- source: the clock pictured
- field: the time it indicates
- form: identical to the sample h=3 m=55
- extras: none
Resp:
h=9 m=49
